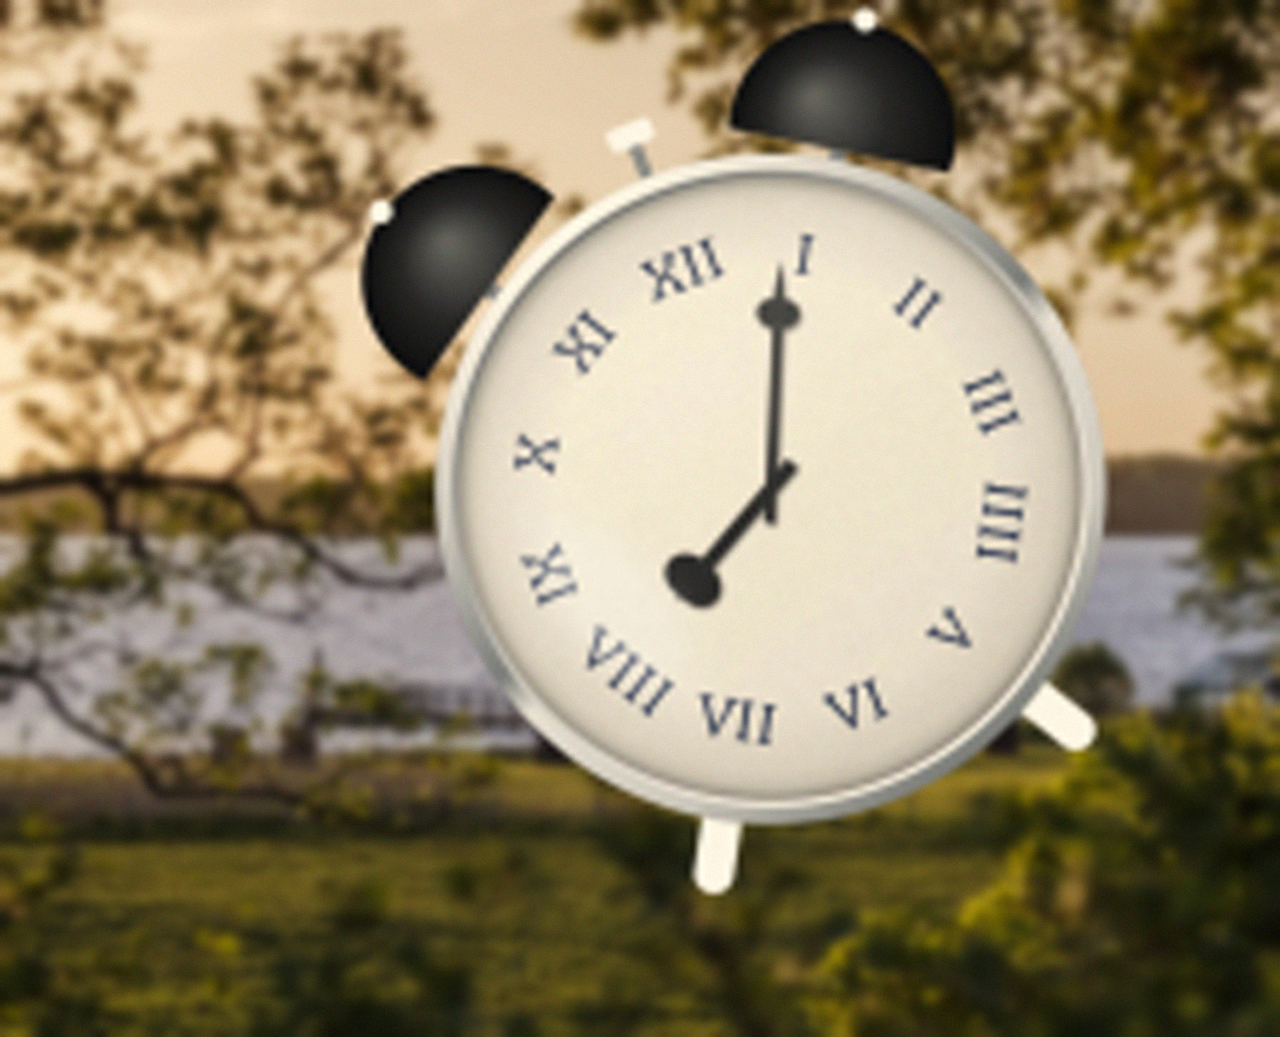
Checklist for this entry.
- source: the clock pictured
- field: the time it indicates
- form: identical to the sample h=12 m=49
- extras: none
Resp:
h=8 m=4
